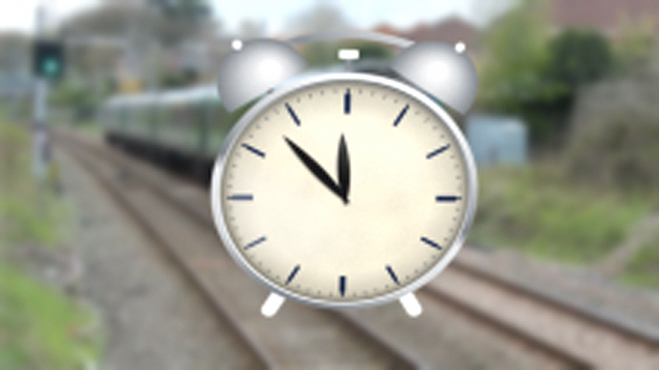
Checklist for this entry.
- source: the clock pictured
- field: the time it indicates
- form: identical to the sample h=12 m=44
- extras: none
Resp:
h=11 m=53
